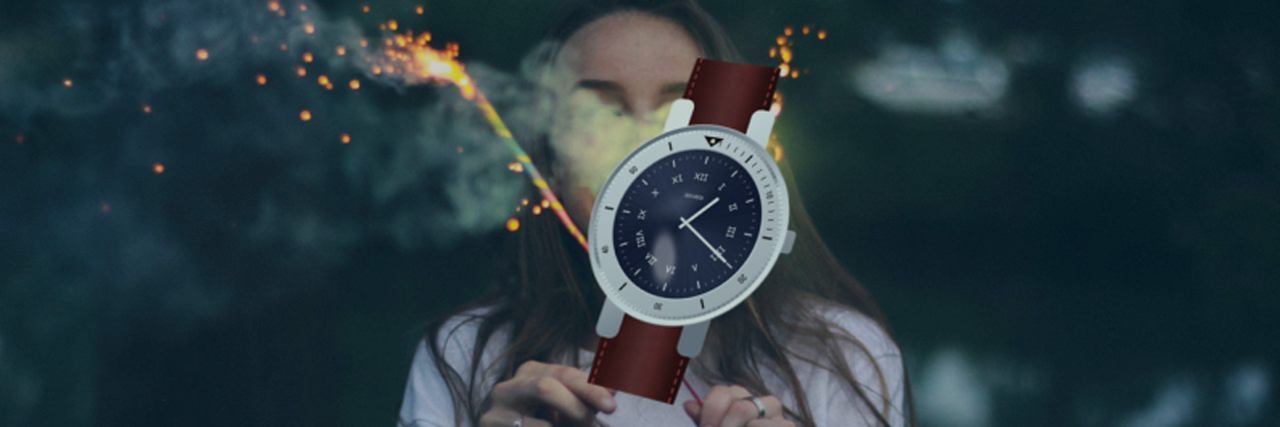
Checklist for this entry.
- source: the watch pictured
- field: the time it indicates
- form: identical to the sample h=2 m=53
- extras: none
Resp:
h=1 m=20
